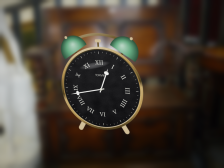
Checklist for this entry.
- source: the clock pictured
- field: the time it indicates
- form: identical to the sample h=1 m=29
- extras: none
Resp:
h=12 m=43
